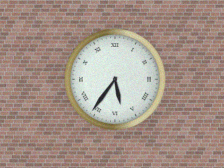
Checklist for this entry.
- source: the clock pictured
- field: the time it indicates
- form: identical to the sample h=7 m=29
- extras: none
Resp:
h=5 m=36
